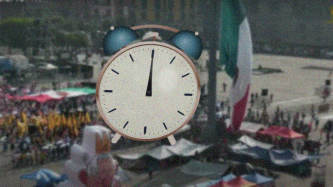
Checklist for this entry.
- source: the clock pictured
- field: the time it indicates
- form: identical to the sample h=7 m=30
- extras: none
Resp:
h=12 m=0
